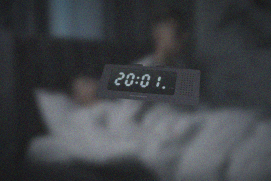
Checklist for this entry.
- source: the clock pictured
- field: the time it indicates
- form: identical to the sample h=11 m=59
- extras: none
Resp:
h=20 m=1
